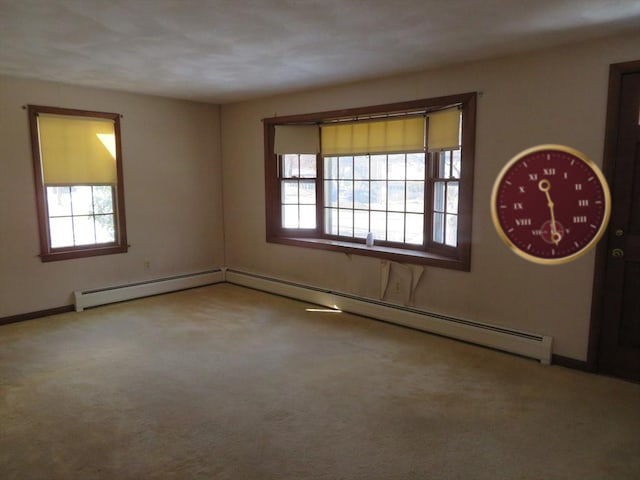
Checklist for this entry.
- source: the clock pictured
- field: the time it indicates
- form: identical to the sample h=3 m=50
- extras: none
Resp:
h=11 m=29
